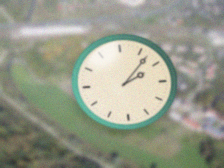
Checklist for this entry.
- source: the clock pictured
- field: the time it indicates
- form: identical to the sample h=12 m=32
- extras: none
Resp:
h=2 m=7
